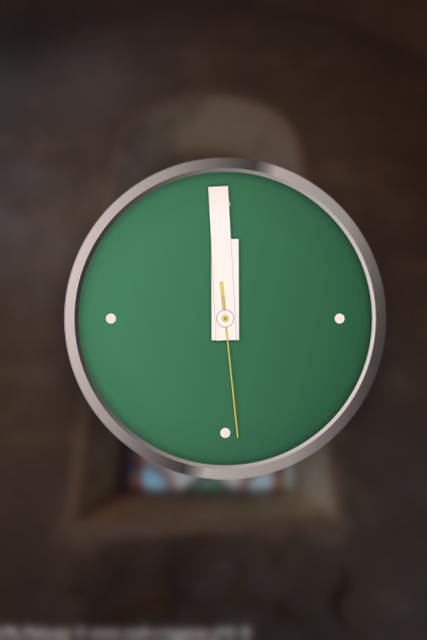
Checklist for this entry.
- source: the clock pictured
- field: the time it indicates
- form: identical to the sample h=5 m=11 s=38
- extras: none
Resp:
h=11 m=59 s=29
